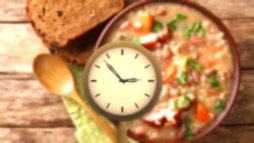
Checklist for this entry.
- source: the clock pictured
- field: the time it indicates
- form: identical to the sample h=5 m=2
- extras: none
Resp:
h=2 m=53
